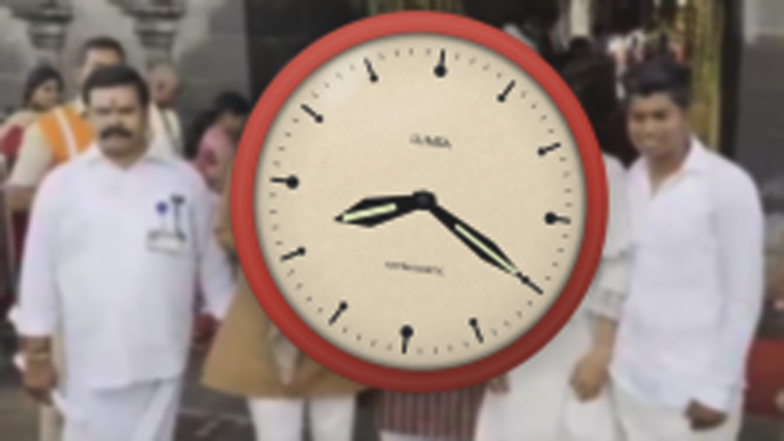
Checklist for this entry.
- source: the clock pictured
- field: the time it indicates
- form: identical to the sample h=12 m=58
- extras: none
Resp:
h=8 m=20
